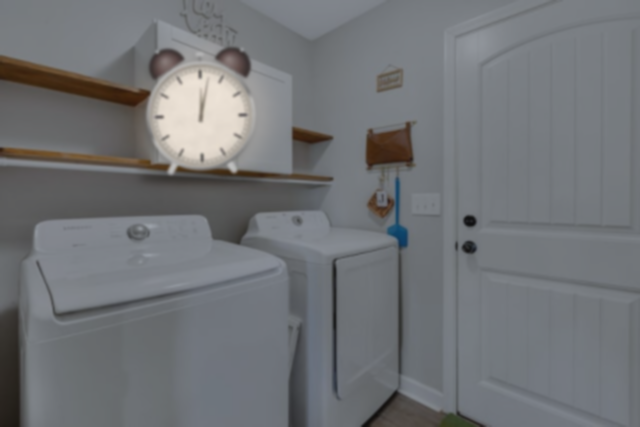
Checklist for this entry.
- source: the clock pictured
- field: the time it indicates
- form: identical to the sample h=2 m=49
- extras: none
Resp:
h=12 m=2
